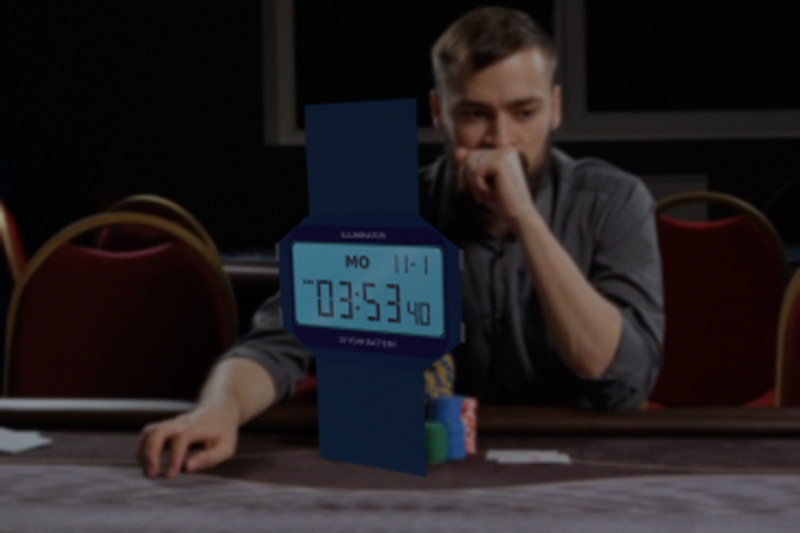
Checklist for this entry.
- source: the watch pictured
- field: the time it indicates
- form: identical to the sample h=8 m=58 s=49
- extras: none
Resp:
h=3 m=53 s=40
